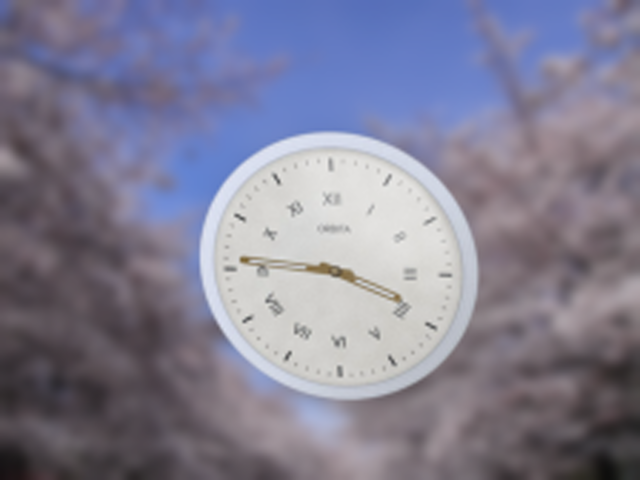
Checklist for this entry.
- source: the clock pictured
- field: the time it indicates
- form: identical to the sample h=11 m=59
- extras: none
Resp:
h=3 m=46
